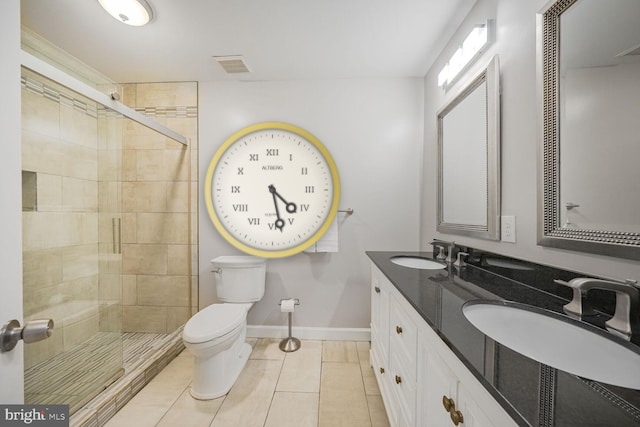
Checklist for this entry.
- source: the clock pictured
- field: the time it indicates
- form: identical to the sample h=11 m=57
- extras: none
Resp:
h=4 m=28
